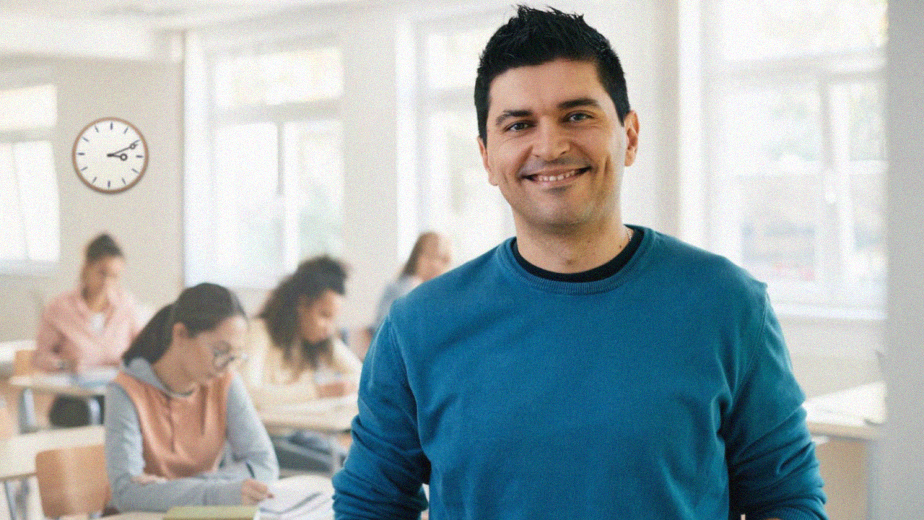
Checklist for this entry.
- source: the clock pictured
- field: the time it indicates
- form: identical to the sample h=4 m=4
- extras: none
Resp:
h=3 m=11
